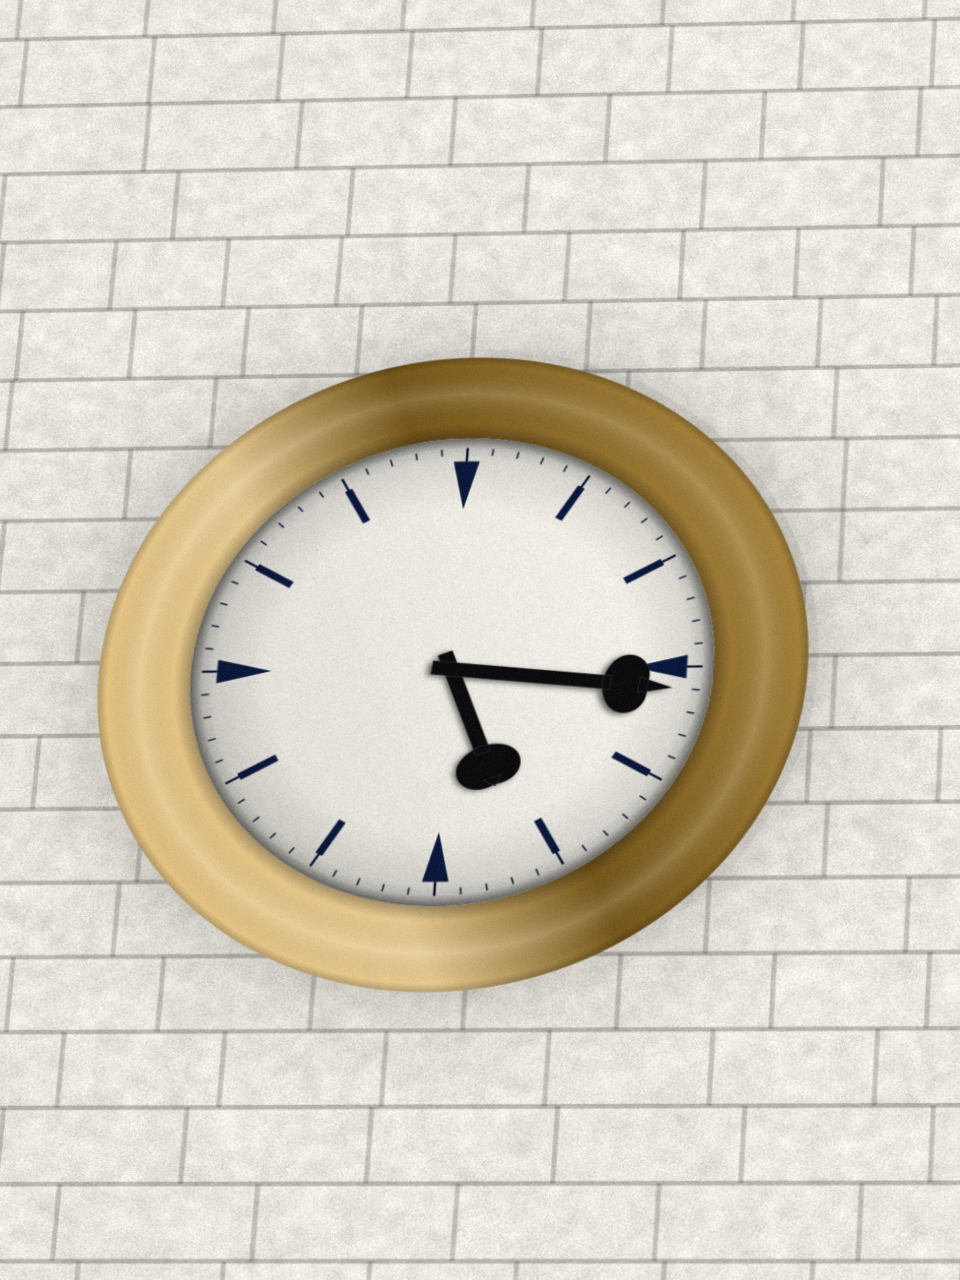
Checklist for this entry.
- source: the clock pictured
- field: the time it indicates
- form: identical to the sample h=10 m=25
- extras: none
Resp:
h=5 m=16
